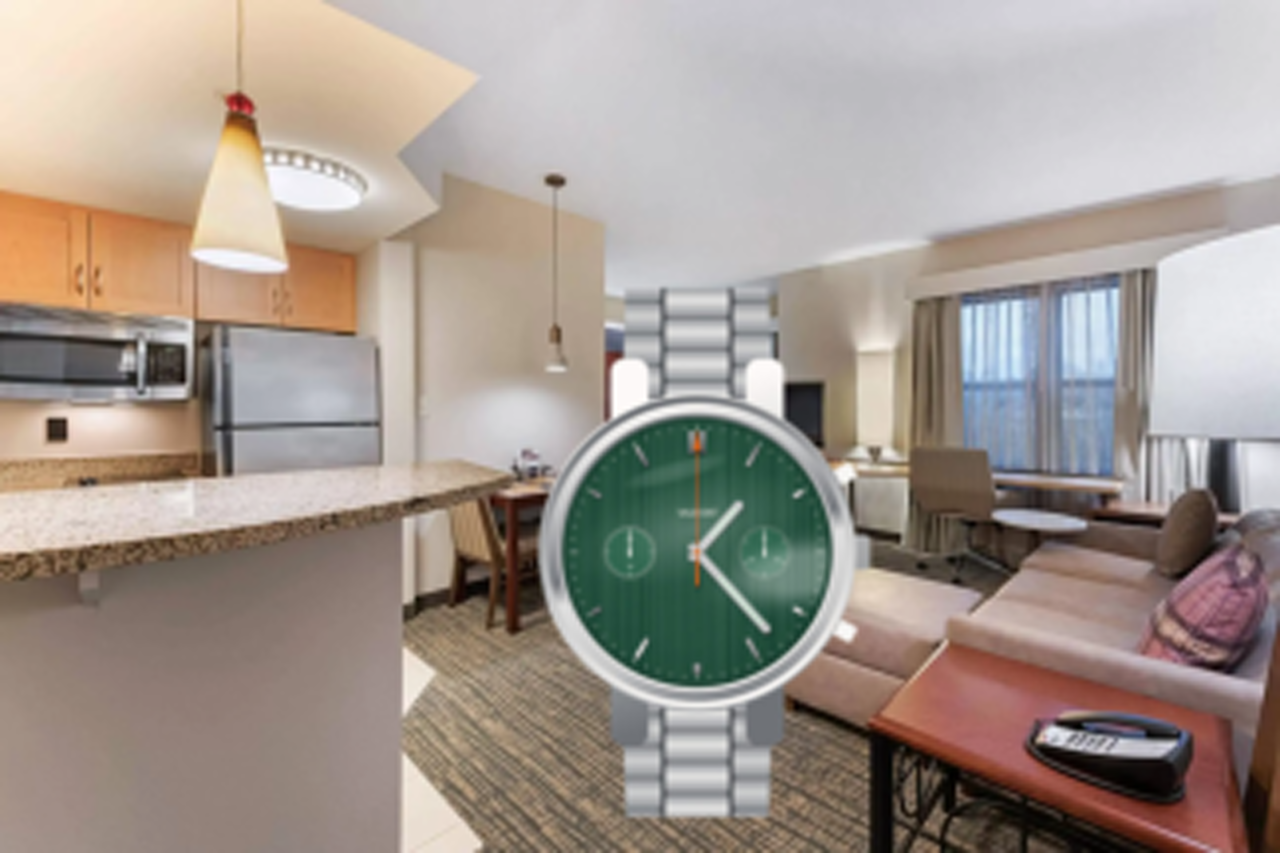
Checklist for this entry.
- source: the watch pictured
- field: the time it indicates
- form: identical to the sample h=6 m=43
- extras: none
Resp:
h=1 m=23
